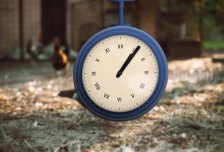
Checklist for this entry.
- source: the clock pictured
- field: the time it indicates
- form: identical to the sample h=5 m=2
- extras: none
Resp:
h=1 m=6
